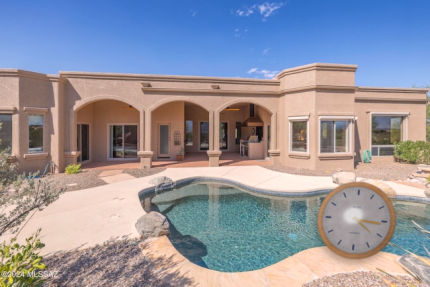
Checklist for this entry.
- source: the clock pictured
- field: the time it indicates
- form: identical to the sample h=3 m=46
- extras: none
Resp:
h=4 m=16
